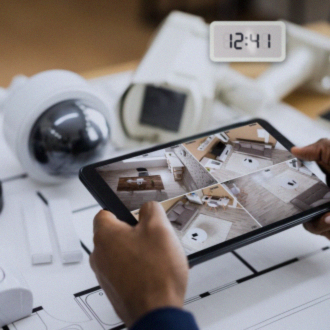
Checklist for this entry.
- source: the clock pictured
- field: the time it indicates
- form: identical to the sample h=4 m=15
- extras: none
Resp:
h=12 m=41
